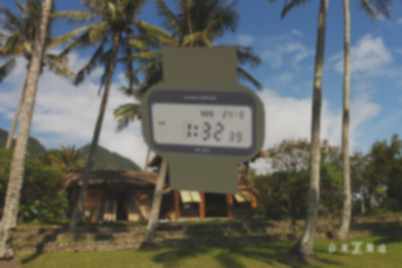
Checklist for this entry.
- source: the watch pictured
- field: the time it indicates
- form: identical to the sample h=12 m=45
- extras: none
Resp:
h=1 m=32
